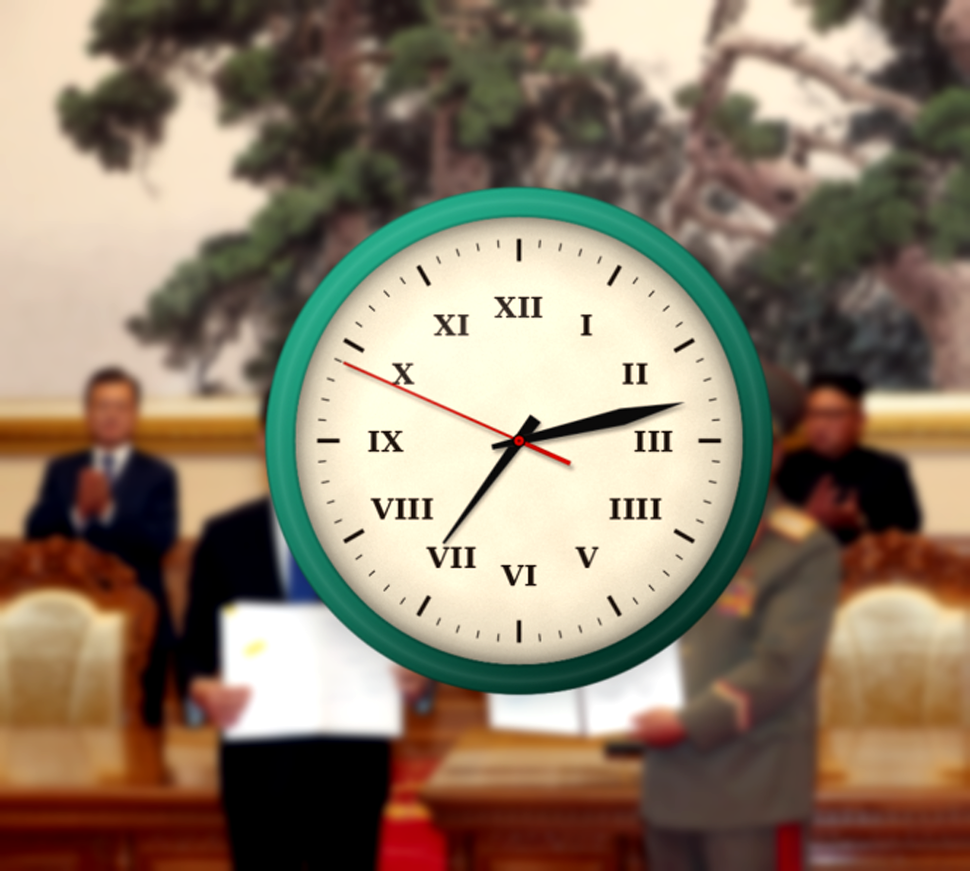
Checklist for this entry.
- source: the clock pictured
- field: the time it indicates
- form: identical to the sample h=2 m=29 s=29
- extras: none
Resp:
h=7 m=12 s=49
